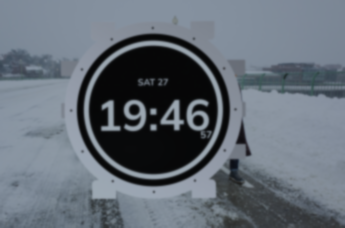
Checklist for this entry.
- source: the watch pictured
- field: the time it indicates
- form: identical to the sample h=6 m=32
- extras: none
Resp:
h=19 m=46
